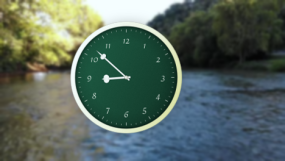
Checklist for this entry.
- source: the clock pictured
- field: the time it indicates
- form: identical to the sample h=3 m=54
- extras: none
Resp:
h=8 m=52
